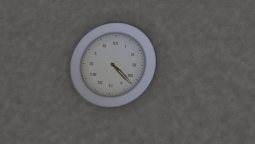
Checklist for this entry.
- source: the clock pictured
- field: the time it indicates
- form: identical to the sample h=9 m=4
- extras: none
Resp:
h=4 m=22
